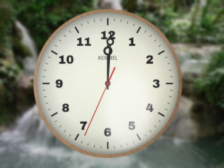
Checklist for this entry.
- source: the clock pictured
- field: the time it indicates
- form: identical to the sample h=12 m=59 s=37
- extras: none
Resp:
h=12 m=0 s=34
